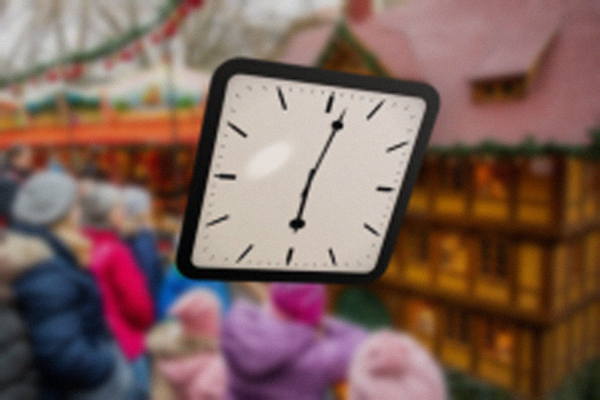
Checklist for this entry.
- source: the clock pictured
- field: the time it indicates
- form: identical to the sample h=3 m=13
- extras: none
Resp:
h=6 m=2
